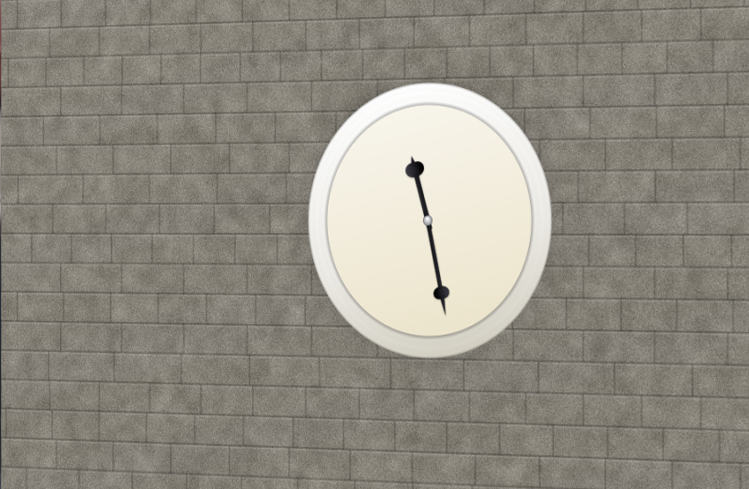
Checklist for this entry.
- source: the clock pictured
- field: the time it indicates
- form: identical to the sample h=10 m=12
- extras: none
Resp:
h=11 m=28
